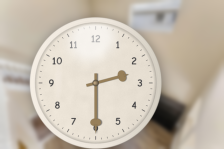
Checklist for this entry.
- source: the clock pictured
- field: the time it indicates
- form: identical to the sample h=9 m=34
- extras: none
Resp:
h=2 m=30
